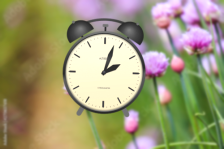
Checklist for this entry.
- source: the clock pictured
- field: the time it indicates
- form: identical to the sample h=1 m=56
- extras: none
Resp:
h=2 m=3
